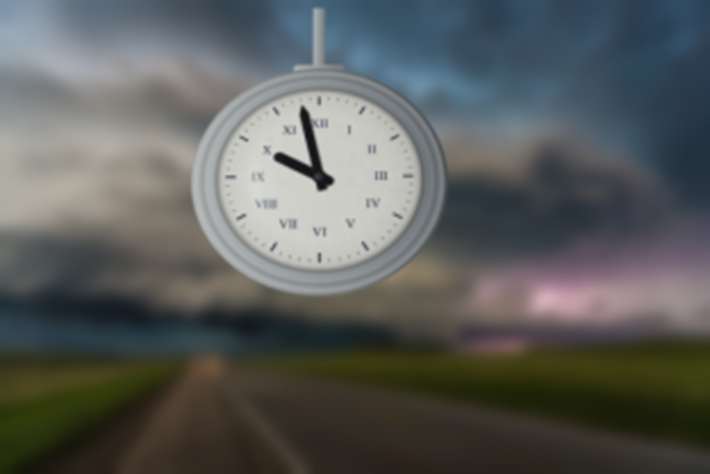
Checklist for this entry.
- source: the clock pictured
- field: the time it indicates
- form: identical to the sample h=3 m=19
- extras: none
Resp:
h=9 m=58
